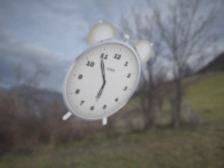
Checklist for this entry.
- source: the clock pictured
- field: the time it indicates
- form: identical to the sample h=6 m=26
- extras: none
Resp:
h=5 m=54
